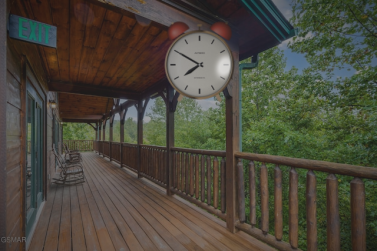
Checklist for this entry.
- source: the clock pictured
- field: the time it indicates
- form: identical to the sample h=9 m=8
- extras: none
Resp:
h=7 m=50
